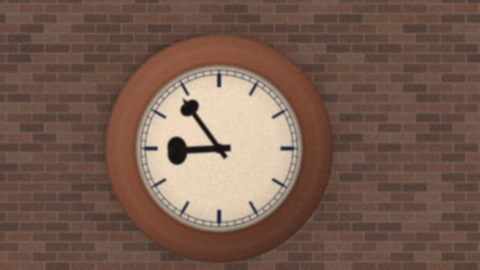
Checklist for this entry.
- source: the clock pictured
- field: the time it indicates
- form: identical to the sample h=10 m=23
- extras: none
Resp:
h=8 m=54
